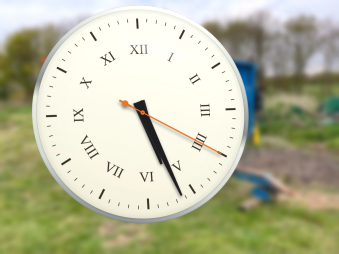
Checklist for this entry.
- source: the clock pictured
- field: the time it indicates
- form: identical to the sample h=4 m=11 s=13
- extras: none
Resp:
h=5 m=26 s=20
